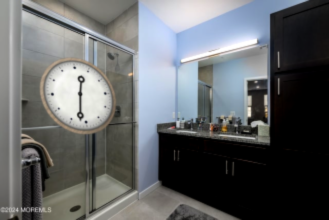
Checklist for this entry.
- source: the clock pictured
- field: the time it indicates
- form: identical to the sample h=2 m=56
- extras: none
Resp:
h=12 m=32
